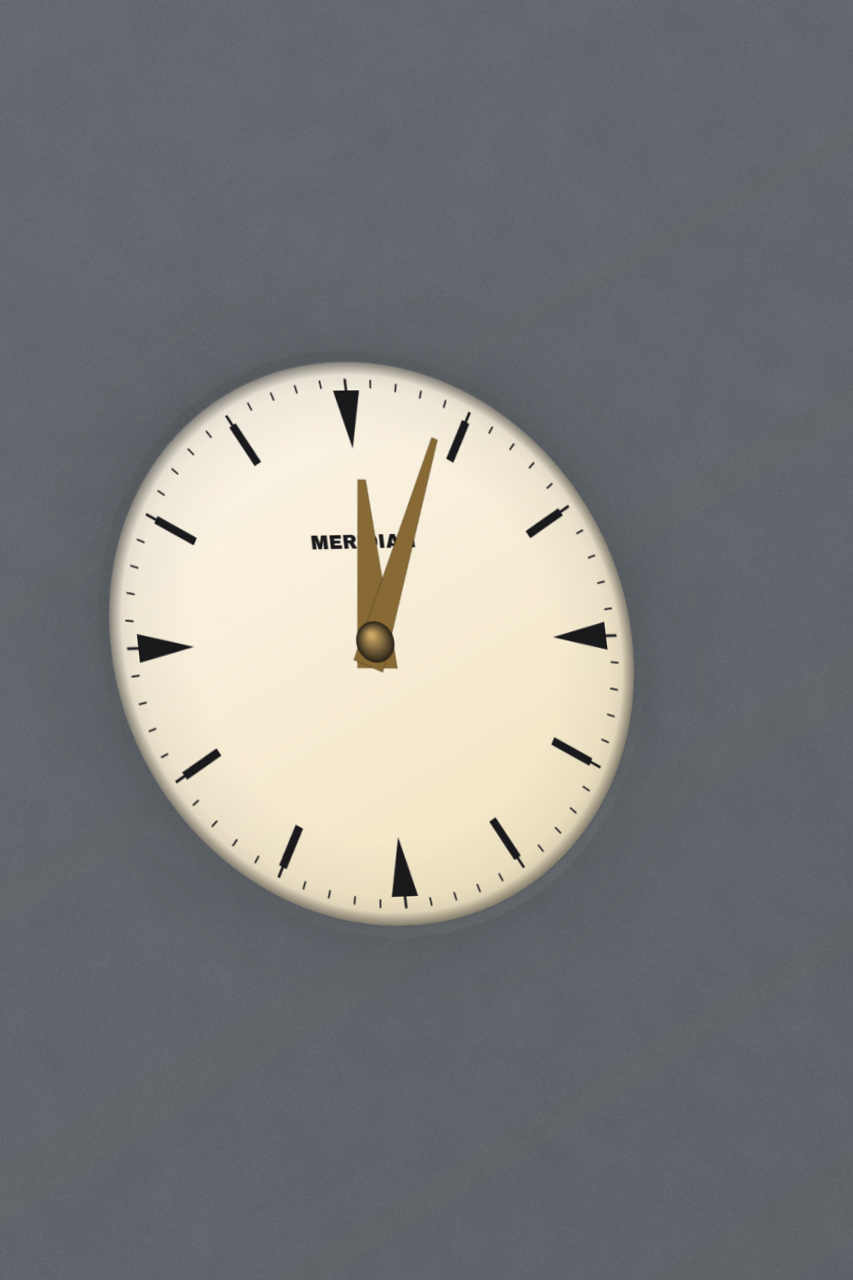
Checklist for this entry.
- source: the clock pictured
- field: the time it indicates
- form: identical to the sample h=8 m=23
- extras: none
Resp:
h=12 m=4
